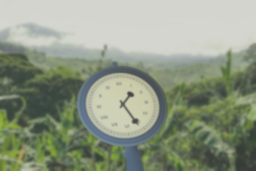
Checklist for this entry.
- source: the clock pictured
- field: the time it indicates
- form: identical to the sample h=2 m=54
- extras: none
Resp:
h=1 m=26
